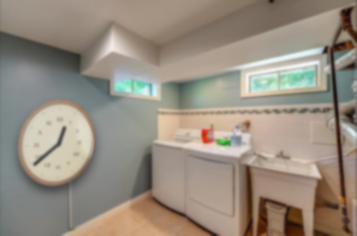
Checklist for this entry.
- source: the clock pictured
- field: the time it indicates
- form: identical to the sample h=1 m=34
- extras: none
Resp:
h=12 m=39
